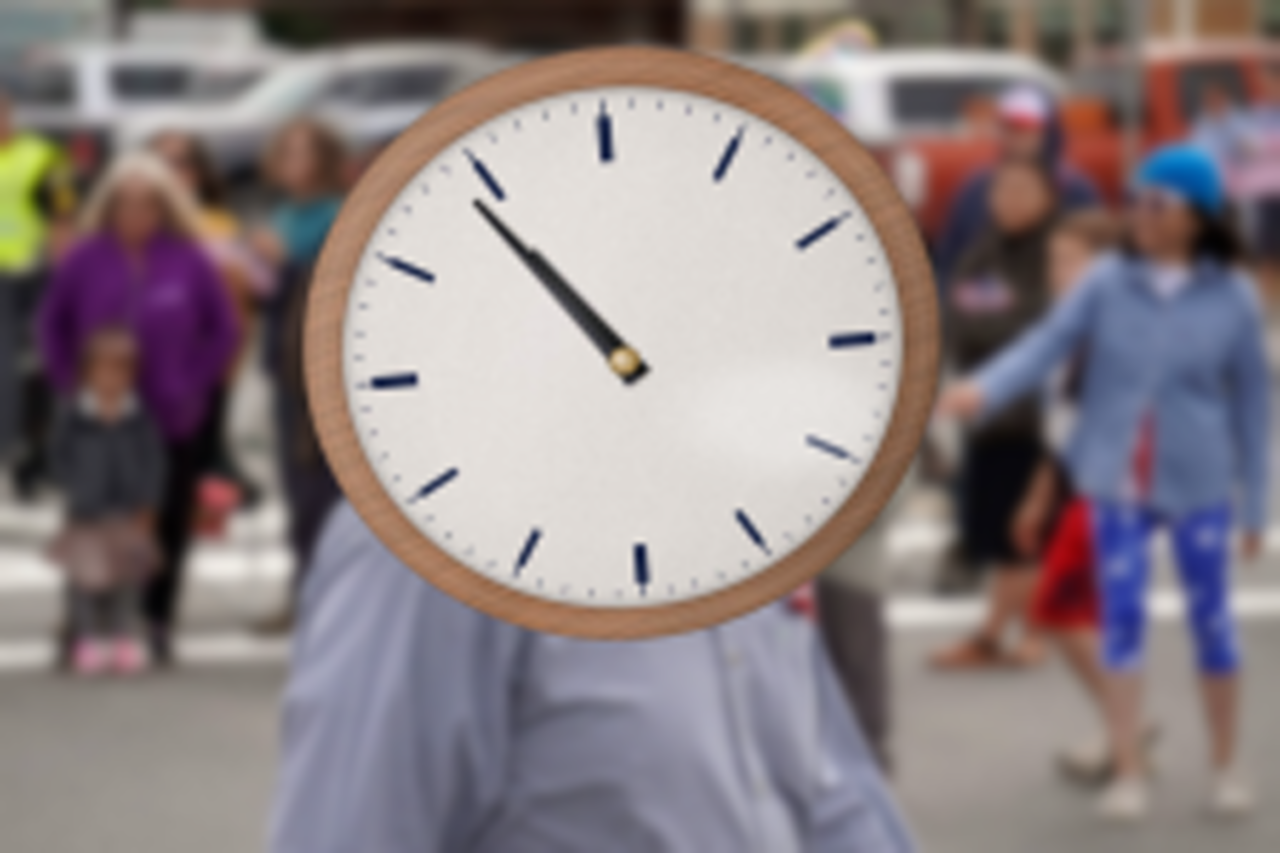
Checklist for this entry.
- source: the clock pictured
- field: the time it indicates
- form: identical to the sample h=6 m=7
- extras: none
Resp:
h=10 m=54
